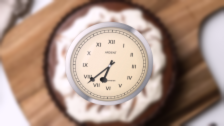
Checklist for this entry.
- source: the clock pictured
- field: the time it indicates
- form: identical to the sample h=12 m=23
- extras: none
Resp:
h=6 m=38
